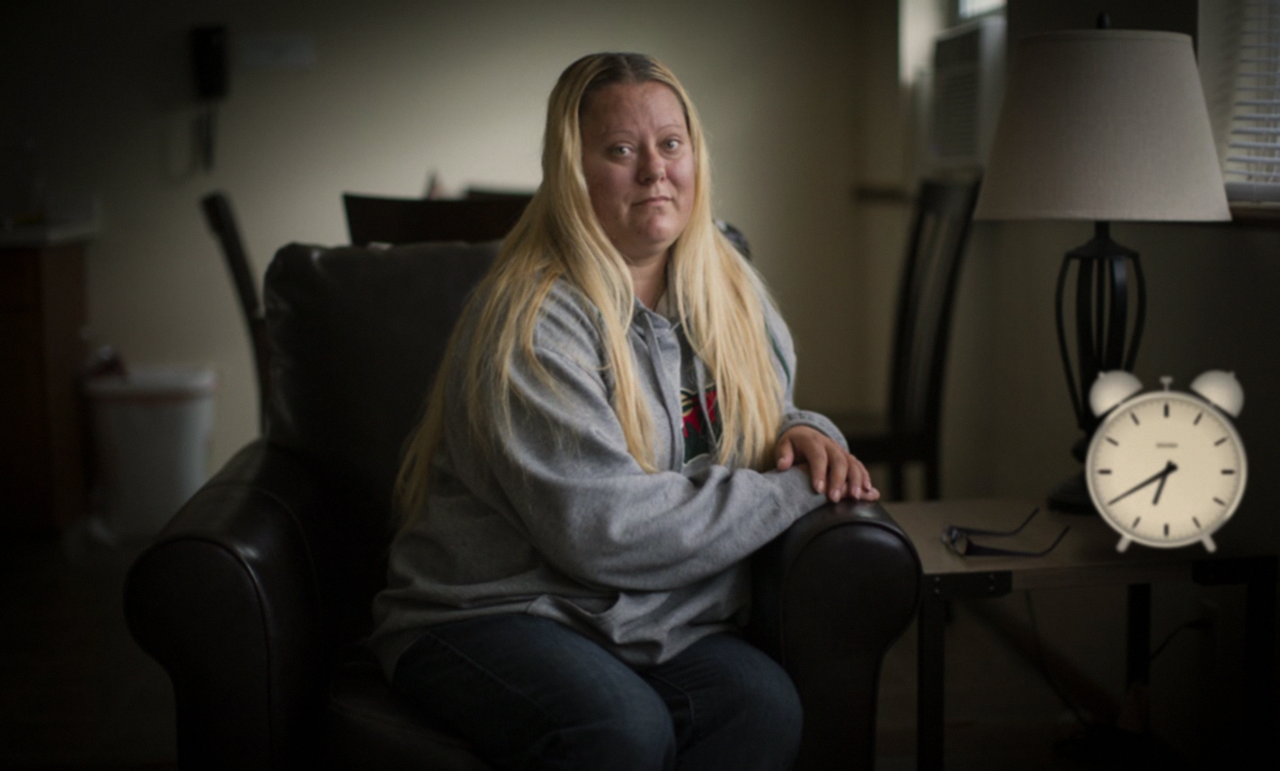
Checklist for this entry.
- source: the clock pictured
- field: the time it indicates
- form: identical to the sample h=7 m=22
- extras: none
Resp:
h=6 m=40
